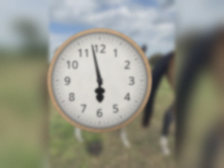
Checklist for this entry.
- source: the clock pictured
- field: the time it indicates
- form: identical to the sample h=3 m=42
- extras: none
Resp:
h=5 m=58
